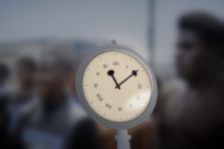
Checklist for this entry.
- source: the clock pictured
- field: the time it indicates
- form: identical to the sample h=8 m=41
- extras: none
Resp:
h=11 m=9
